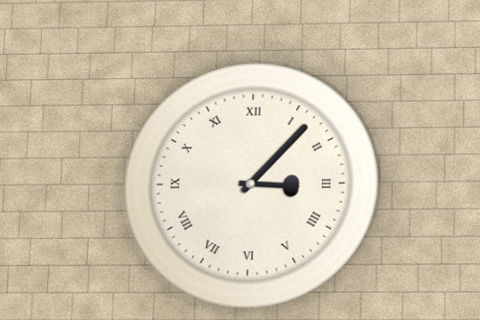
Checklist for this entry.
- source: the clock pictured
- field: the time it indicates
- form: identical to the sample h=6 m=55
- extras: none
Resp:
h=3 m=7
